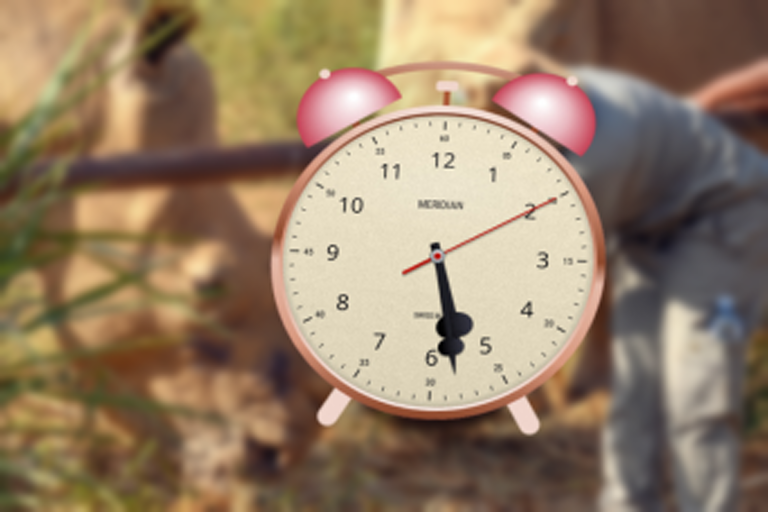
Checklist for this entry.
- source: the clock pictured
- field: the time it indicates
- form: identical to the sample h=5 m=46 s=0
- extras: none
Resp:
h=5 m=28 s=10
